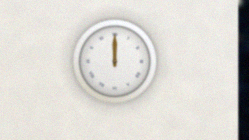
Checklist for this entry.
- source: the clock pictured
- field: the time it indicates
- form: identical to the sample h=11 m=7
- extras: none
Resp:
h=12 m=0
